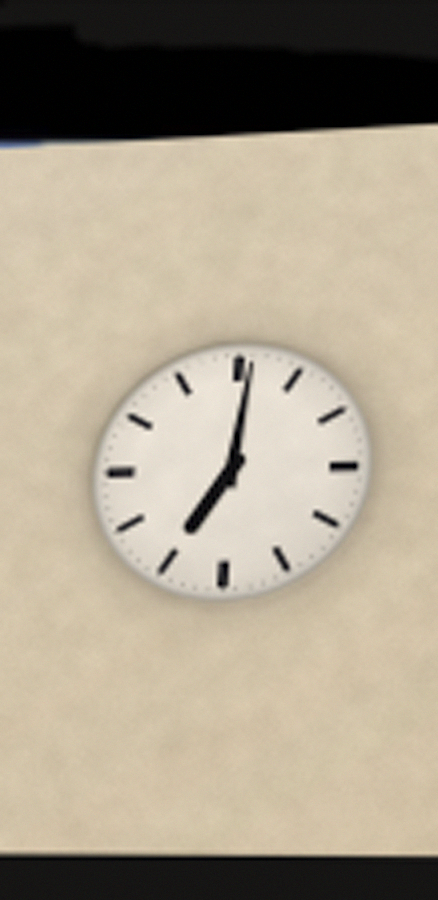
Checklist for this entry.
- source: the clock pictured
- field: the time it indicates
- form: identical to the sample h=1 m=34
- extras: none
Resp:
h=7 m=1
